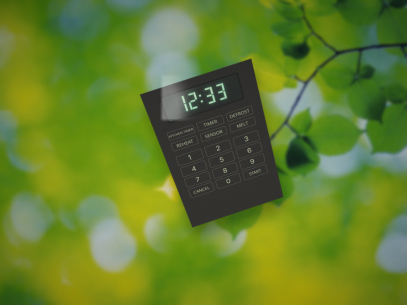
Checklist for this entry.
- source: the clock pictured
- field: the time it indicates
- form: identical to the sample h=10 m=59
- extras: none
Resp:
h=12 m=33
